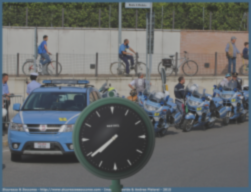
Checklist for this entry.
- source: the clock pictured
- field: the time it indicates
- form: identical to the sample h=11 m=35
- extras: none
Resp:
h=7 m=39
